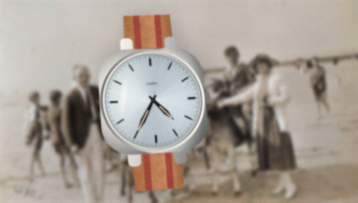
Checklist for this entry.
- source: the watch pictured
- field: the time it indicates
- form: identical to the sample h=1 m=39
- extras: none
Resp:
h=4 m=35
